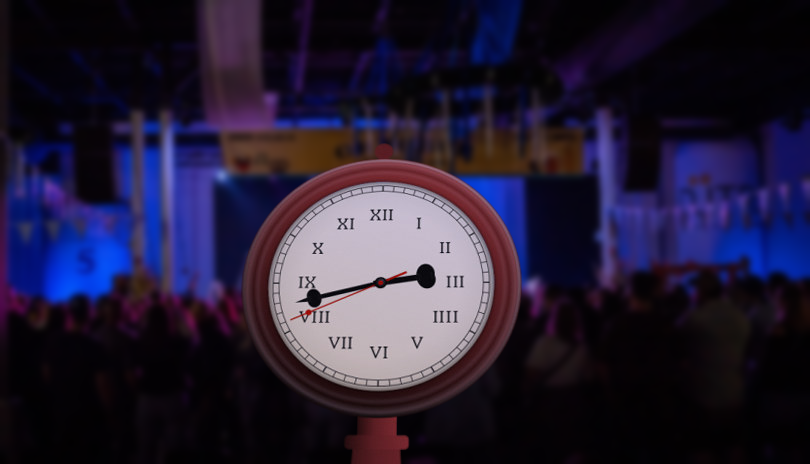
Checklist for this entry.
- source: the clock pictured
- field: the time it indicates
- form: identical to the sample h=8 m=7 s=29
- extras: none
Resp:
h=2 m=42 s=41
